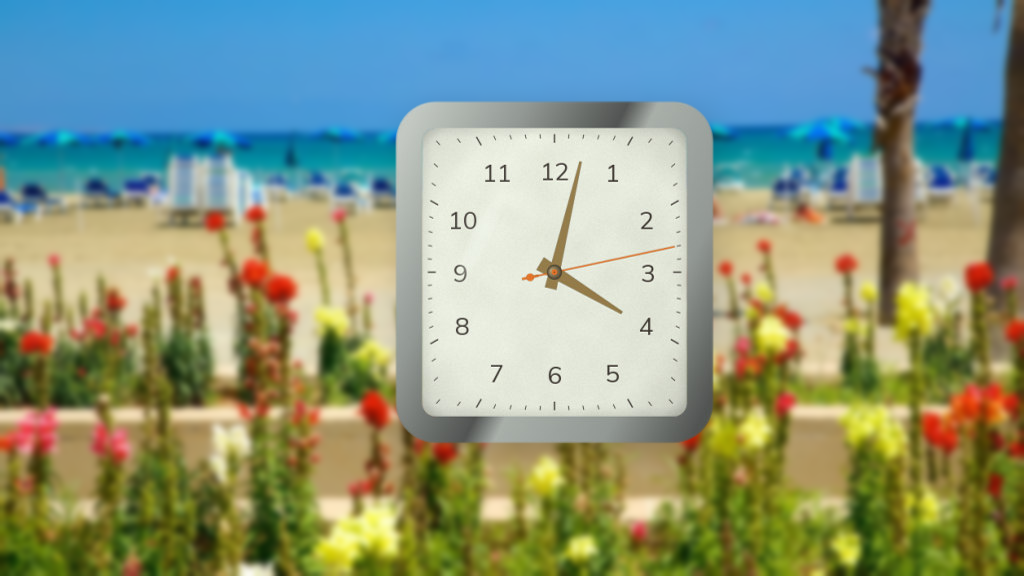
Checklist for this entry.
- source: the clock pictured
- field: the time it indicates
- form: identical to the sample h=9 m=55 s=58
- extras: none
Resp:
h=4 m=2 s=13
